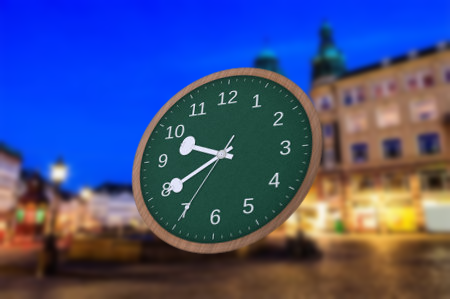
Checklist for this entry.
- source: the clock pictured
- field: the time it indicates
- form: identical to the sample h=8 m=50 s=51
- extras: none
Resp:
h=9 m=39 s=35
